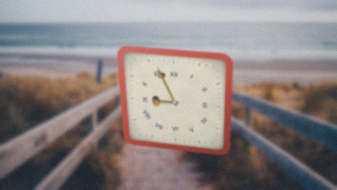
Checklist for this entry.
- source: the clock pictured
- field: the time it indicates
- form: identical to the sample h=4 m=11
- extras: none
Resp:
h=8 m=56
